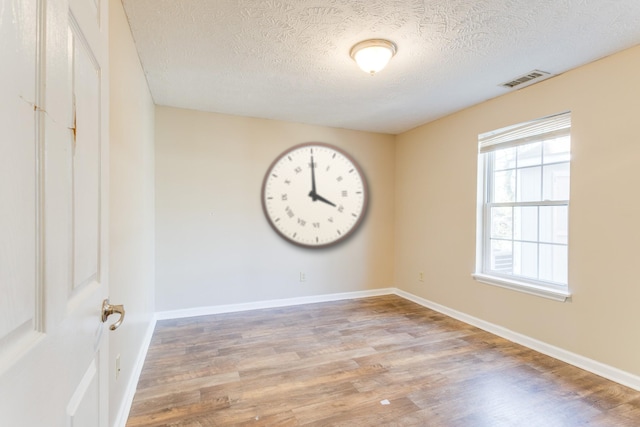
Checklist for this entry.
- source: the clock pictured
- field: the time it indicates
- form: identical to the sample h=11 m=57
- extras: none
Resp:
h=4 m=0
